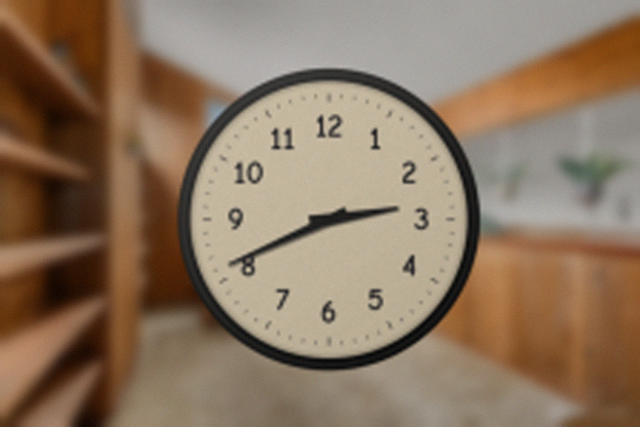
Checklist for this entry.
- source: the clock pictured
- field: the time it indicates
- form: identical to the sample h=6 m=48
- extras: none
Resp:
h=2 m=41
